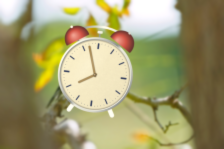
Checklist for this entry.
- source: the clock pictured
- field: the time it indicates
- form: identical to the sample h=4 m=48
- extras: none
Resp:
h=7 m=57
